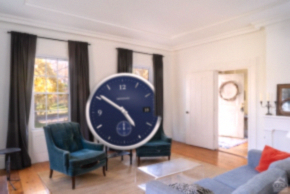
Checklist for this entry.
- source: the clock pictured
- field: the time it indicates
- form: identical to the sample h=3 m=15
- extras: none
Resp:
h=4 m=51
